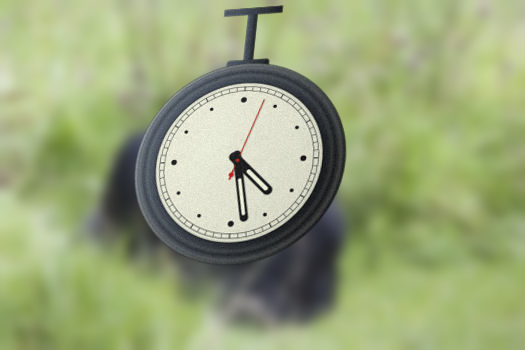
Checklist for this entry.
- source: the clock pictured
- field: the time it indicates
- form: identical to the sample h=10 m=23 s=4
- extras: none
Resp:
h=4 m=28 s=3
